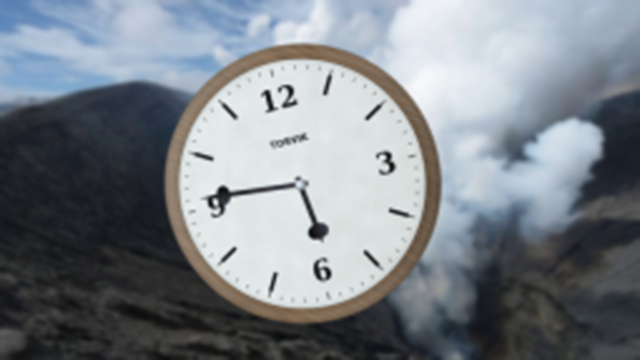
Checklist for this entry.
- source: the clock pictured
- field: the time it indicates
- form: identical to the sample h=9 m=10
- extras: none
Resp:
h=5 m=46
